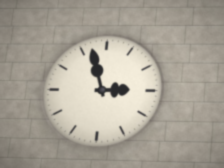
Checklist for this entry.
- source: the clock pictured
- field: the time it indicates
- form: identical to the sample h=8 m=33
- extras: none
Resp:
h=2 m=57
